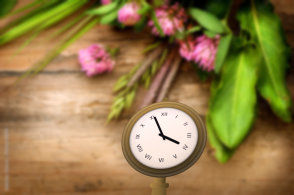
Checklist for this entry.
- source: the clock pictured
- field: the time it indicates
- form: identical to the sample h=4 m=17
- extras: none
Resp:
h=3 m=56
